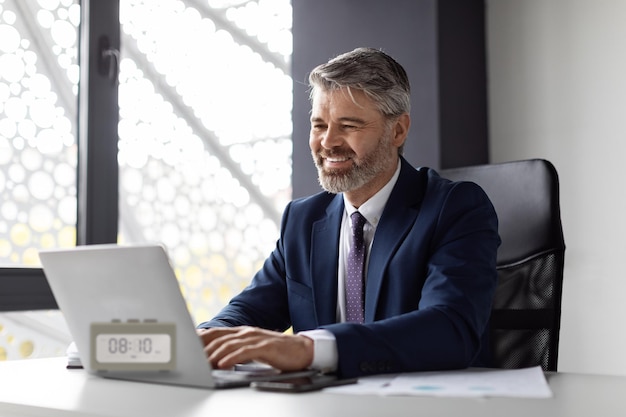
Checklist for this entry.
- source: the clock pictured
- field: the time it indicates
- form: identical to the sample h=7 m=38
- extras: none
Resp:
h=8 m=10
